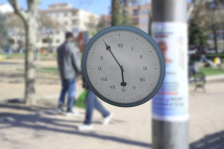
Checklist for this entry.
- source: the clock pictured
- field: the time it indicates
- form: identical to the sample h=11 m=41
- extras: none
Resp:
h=5 m=55
